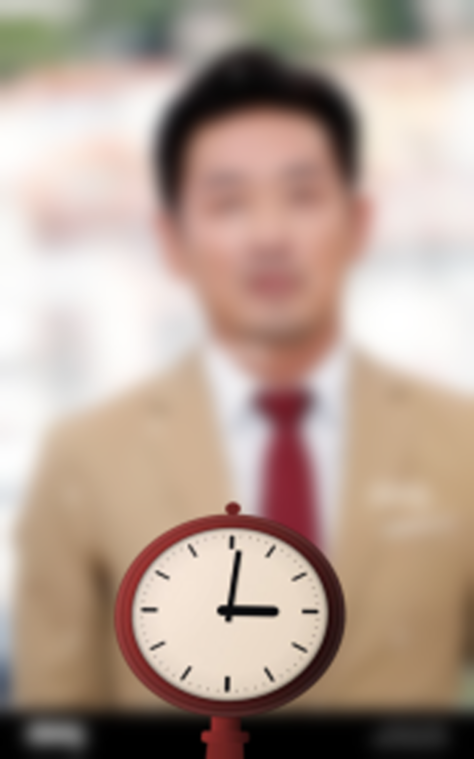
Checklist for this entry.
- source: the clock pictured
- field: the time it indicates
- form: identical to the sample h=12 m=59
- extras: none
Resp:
h=3 m=1
